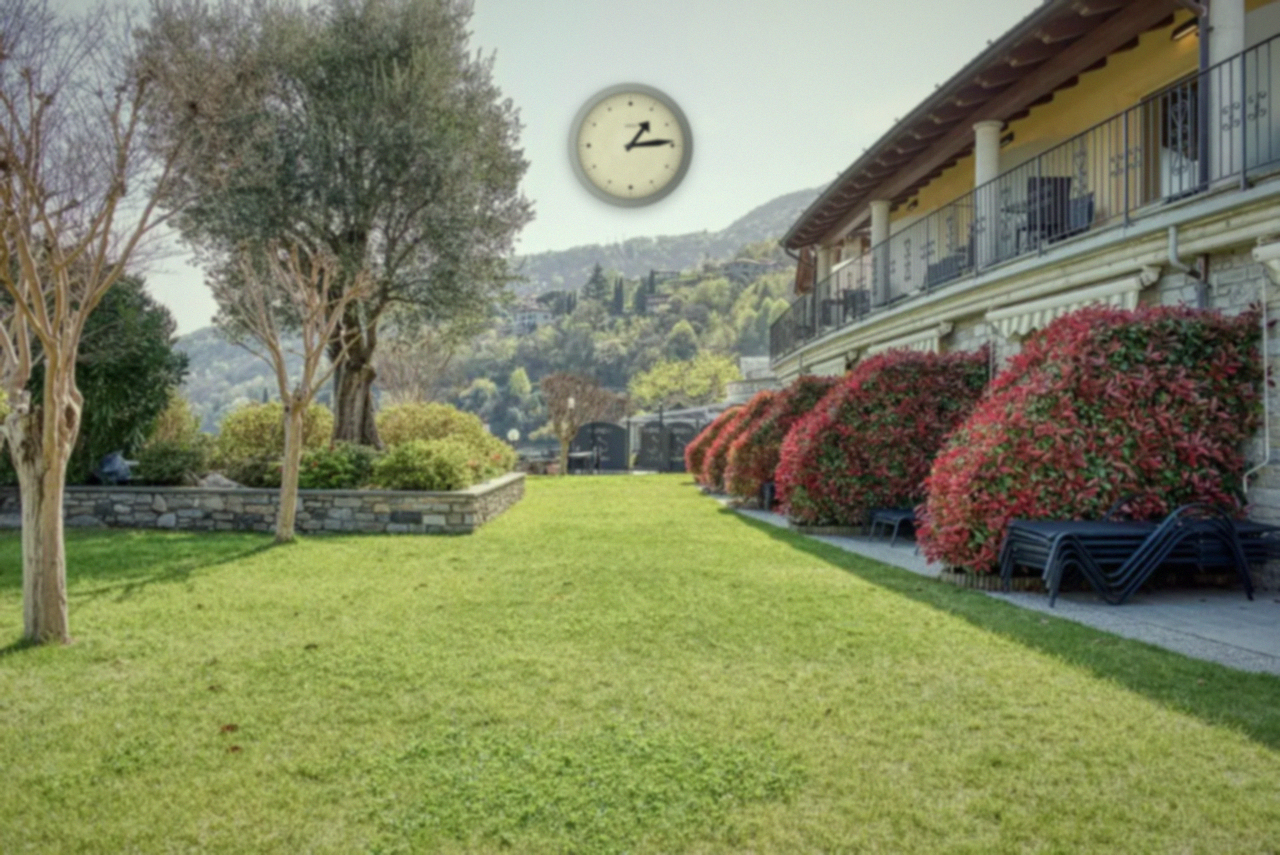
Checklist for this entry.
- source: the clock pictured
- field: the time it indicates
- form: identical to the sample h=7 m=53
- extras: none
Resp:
h=1 m=14
